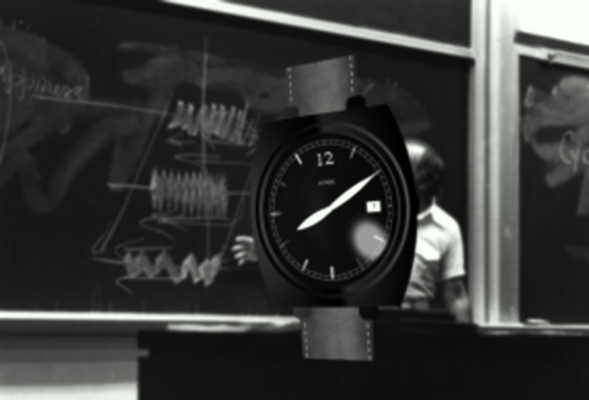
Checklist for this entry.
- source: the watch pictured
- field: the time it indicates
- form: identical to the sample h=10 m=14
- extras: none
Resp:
h=8 m=10
